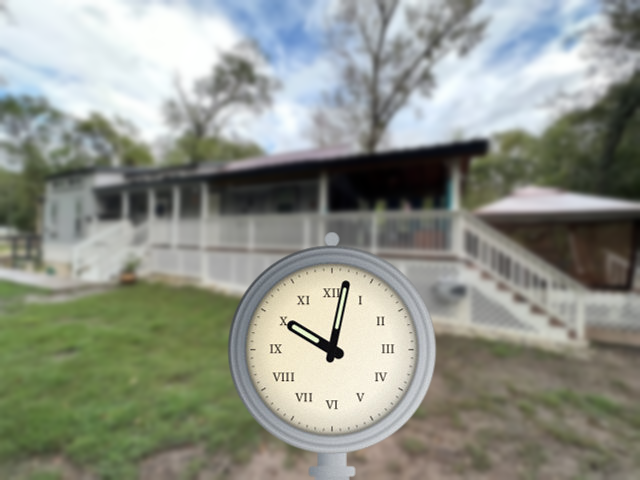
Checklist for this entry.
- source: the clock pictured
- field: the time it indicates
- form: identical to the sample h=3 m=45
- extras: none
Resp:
h=10 m=2
